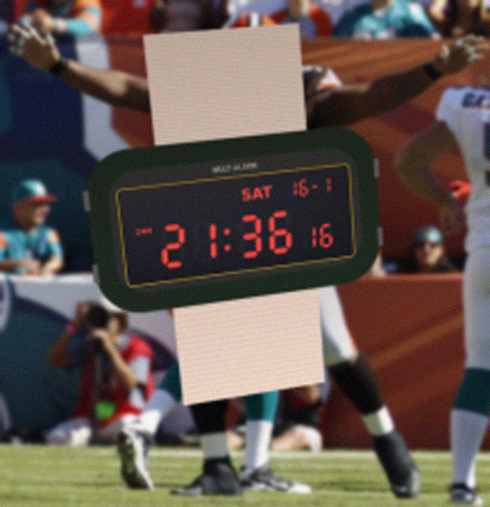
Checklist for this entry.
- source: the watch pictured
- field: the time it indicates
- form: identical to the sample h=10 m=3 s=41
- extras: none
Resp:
h=21 m=36 s=16
